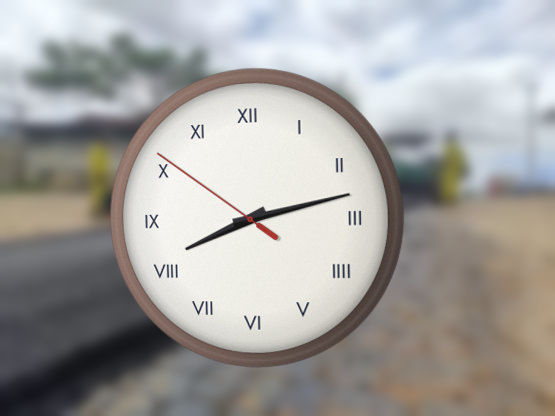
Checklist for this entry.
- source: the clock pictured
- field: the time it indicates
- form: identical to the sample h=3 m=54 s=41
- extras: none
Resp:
h=8 m=12 s=51
